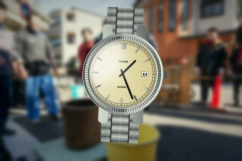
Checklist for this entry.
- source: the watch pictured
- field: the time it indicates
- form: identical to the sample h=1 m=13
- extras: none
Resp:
h=1 m=26
